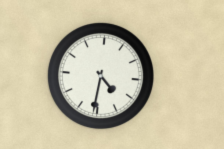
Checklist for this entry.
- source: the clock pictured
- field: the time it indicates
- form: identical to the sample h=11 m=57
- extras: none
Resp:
h=4 m=31
